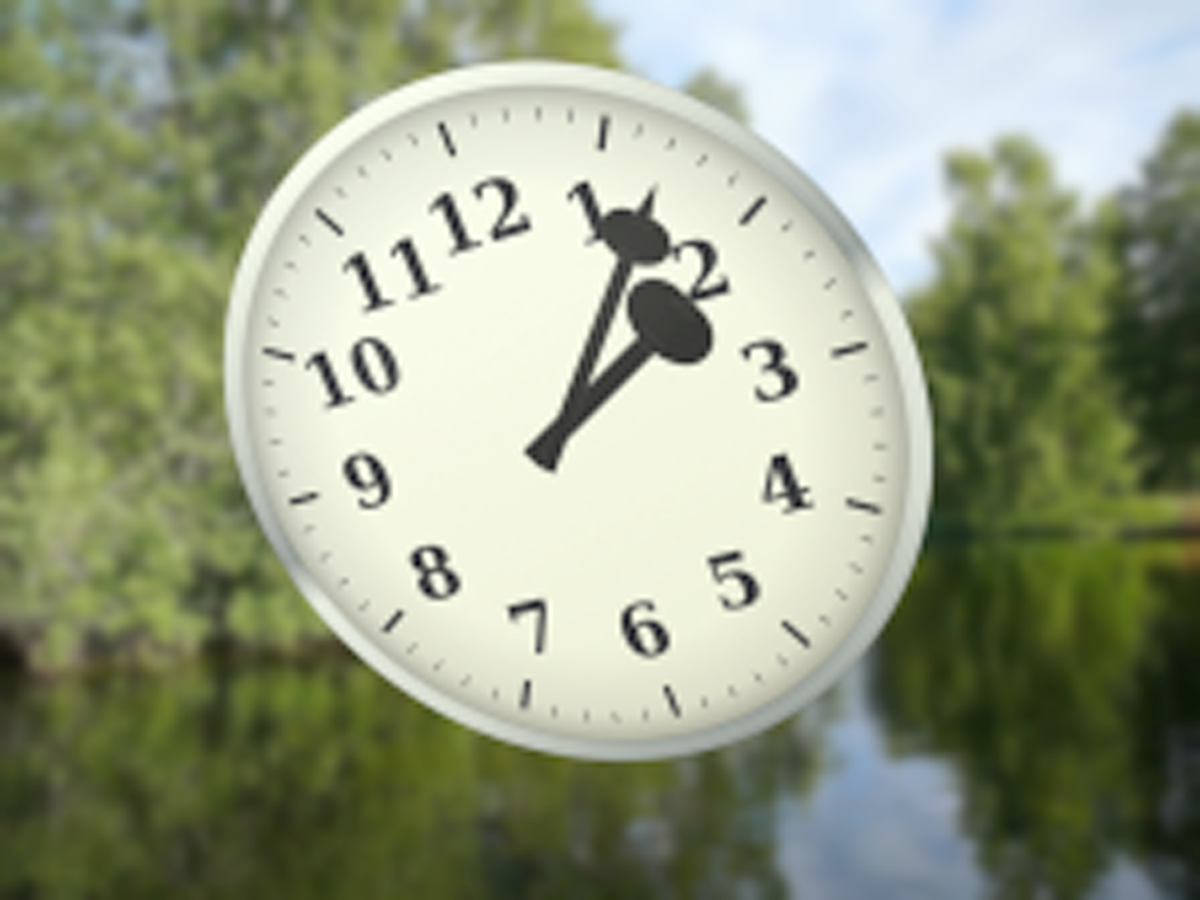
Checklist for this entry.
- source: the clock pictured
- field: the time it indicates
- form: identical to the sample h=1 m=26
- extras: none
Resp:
h=2 m=7
